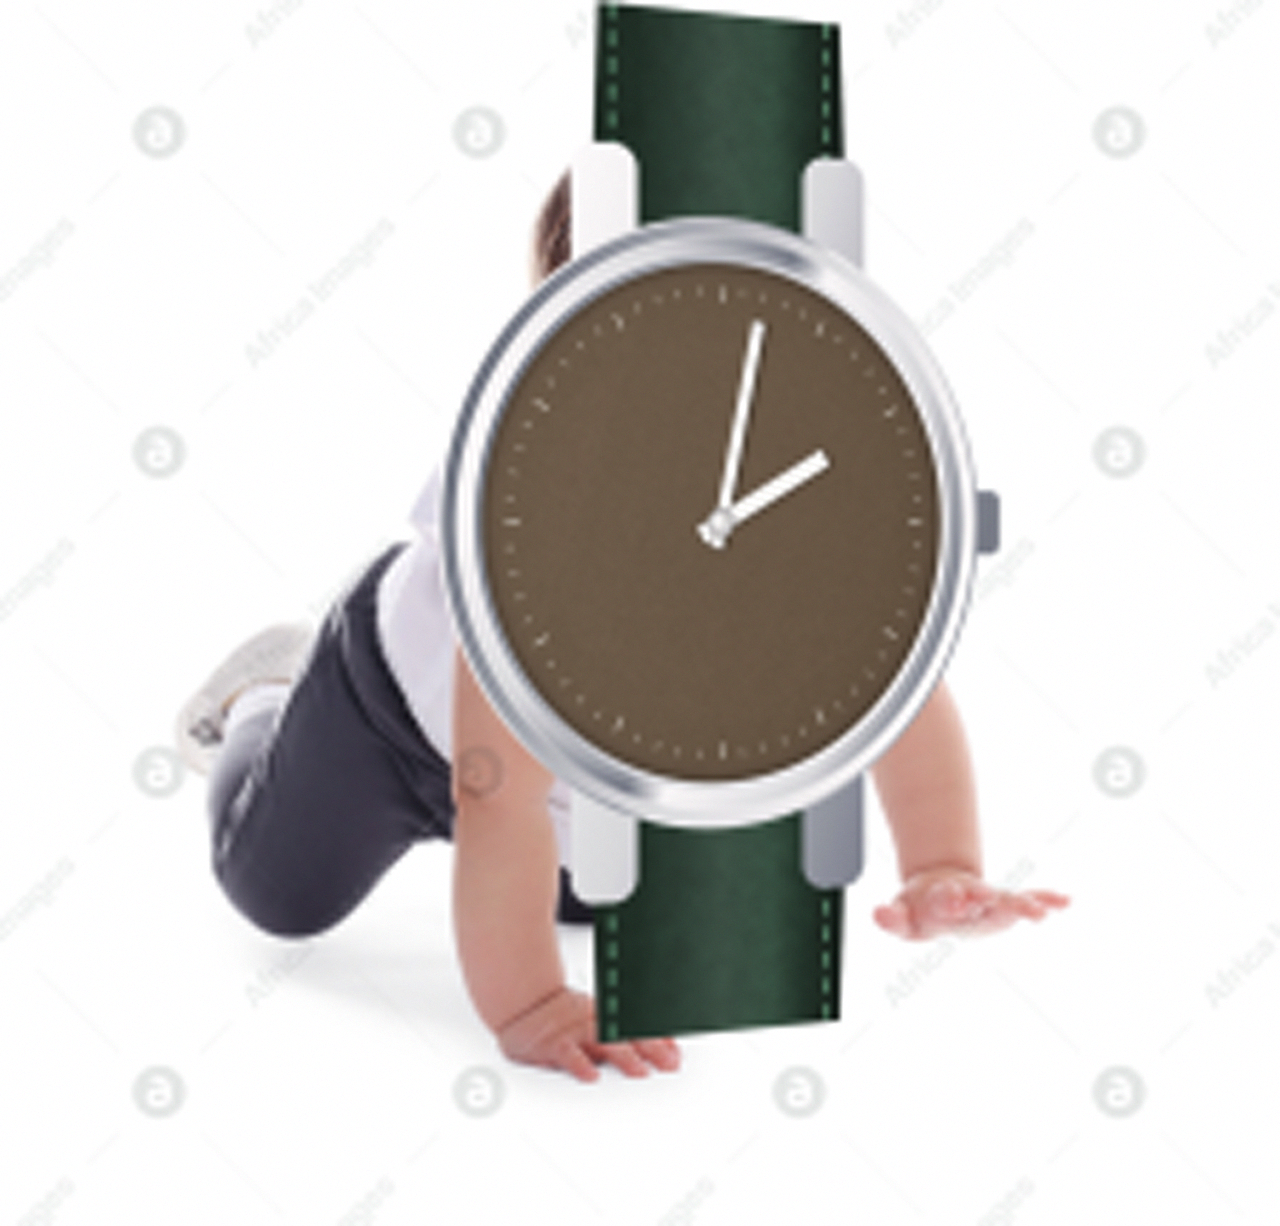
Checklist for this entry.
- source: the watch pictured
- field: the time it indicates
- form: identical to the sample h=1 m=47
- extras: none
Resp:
h=2 m=2
